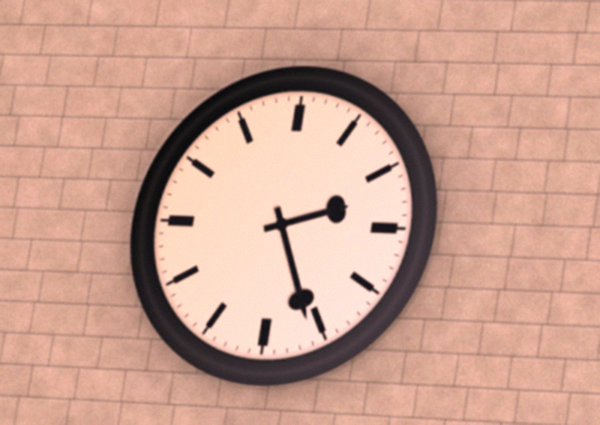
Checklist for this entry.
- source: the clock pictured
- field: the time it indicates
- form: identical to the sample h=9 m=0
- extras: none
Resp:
h=2 m=26
